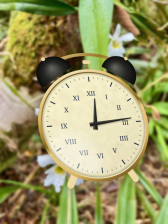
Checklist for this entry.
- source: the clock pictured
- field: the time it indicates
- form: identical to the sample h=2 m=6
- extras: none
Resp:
h=12 m=14
